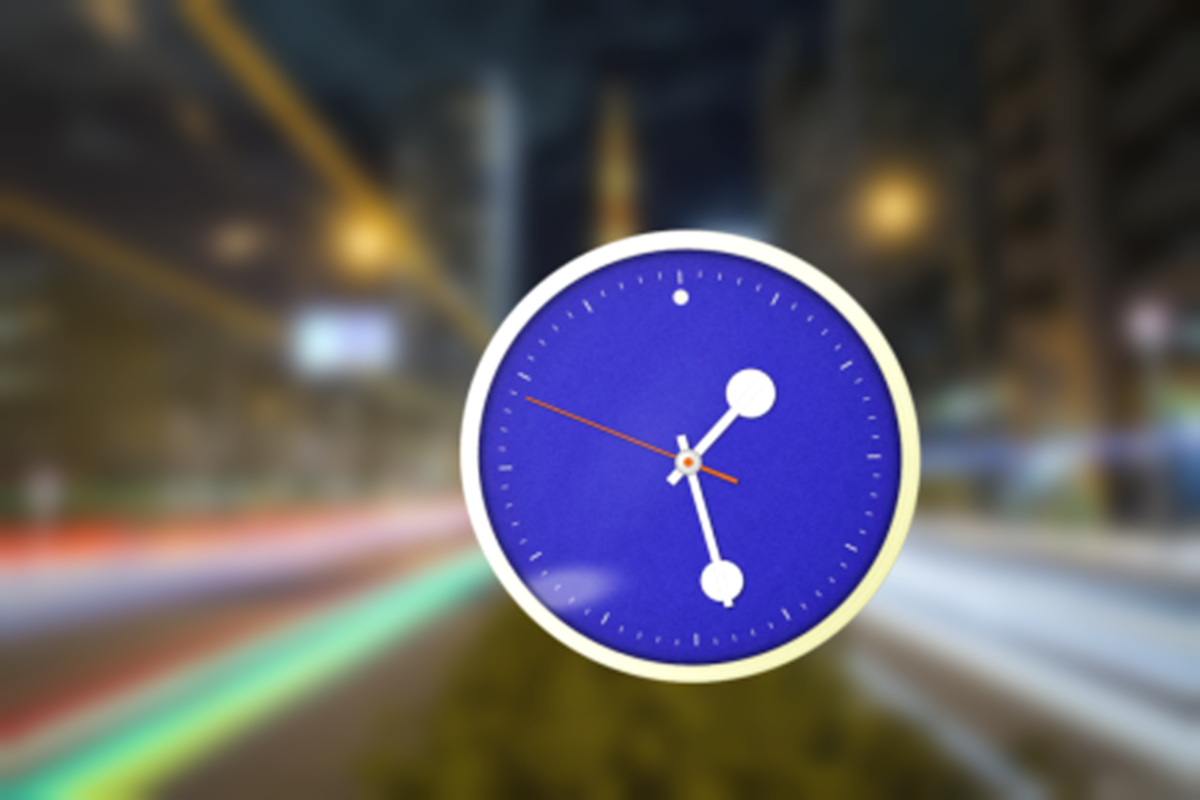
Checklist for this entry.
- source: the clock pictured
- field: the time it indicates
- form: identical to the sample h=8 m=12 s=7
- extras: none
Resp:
h=1 m=27 s=49
